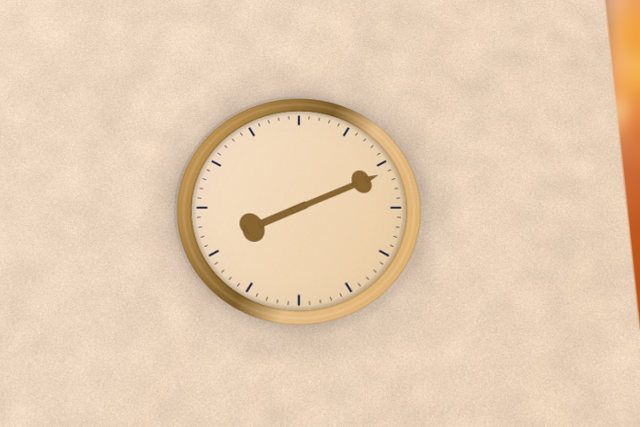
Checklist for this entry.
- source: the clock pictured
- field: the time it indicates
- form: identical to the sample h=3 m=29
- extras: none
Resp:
h=8 m=11
